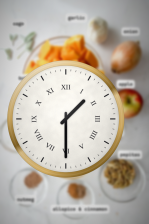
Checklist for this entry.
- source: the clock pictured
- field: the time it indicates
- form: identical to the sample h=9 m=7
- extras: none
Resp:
h=1 m=30
